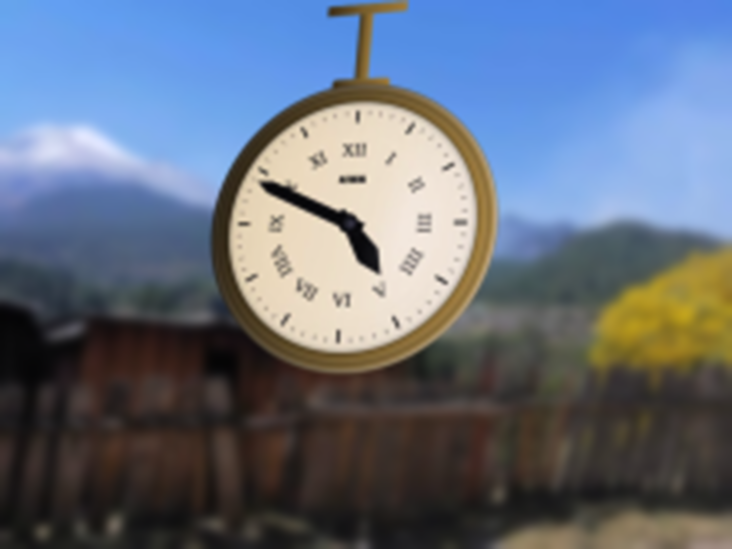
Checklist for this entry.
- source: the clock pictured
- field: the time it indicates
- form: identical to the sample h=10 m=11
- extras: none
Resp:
h=4 m=49
